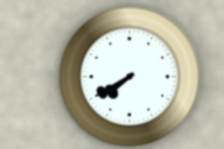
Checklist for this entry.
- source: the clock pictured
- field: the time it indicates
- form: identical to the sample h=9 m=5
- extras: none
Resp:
h=7 m=40
